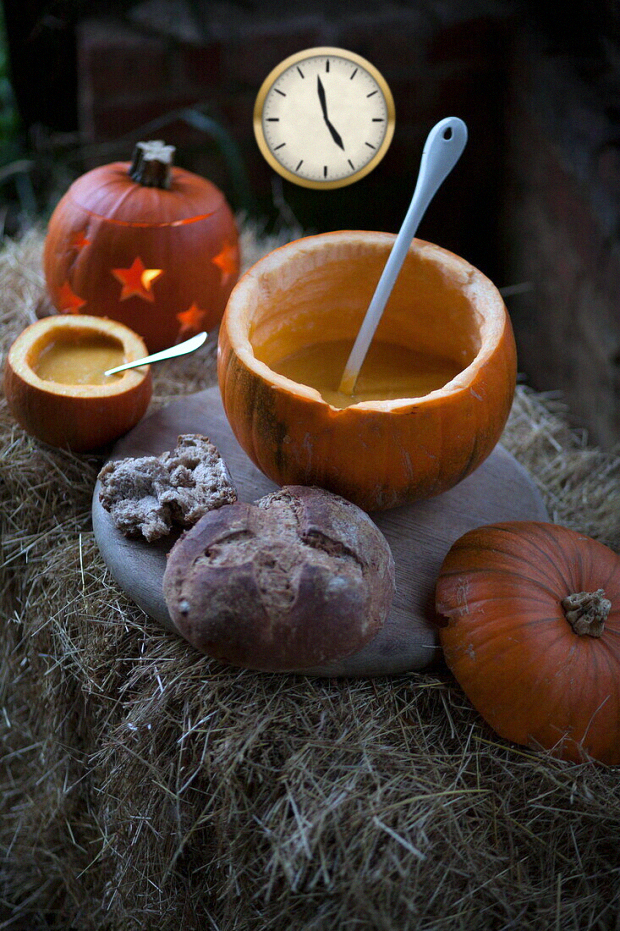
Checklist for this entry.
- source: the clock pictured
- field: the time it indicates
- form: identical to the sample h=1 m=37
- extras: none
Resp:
h=4 m=58
